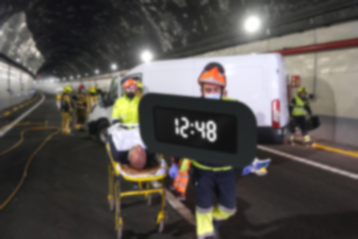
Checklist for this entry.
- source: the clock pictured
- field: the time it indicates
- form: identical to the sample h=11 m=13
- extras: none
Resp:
h=12 m=48
